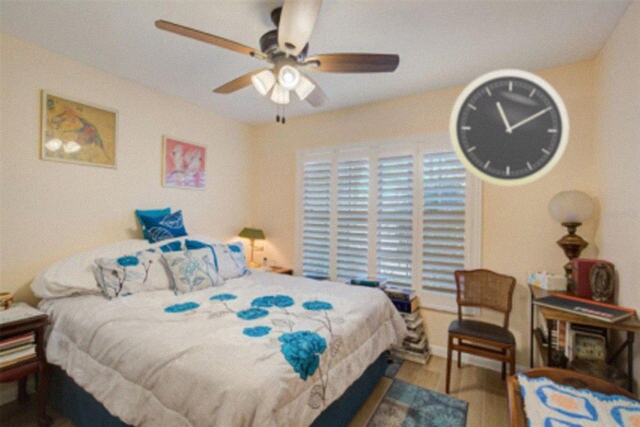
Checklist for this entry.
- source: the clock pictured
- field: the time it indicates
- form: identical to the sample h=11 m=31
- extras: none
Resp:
h=11 m=10
